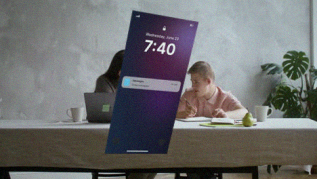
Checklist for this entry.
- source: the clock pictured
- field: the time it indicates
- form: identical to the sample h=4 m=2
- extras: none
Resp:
h=7 m=40
